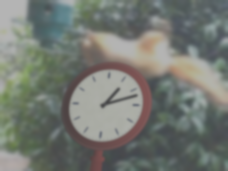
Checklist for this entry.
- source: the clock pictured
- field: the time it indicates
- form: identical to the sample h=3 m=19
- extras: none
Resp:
h=1 m=12
